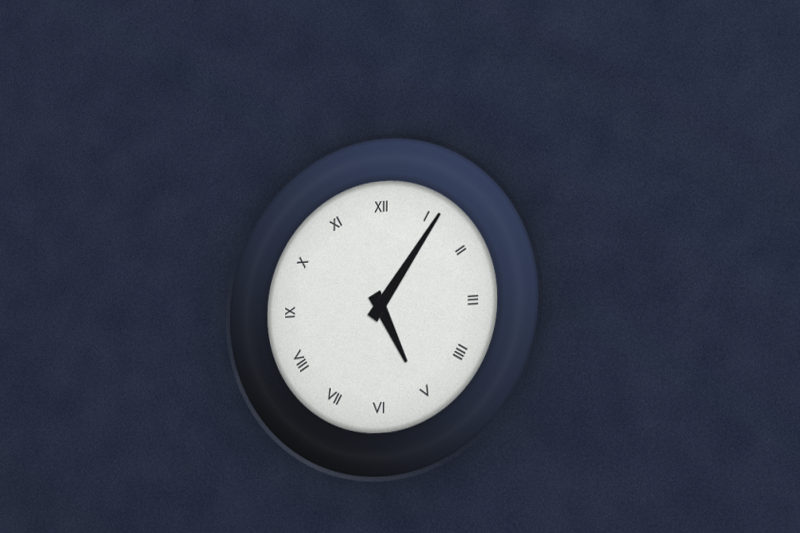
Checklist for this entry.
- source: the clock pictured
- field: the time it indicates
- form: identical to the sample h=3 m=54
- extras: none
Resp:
h=5 m=6
